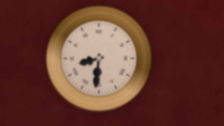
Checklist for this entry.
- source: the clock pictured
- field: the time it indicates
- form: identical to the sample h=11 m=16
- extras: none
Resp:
h=8 m=31
